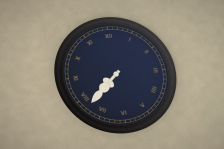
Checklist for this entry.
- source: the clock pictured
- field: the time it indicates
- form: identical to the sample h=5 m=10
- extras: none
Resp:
h=7 m=38
